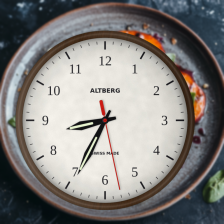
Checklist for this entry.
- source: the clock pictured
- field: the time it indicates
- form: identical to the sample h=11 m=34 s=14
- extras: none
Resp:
h=8 m=34 s=28
